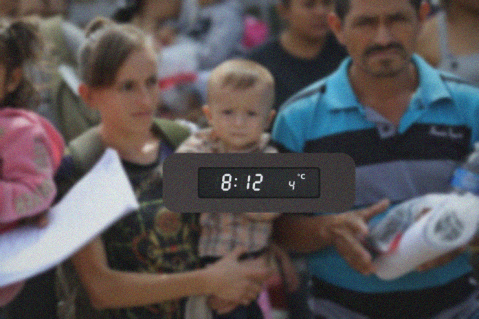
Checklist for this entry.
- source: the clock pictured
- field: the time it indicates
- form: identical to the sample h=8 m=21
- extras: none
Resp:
h=8 m=12
